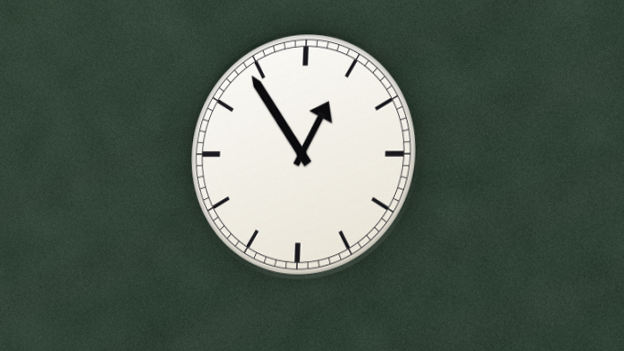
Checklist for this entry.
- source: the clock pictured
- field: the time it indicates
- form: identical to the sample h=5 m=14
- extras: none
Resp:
h=12 m=54
